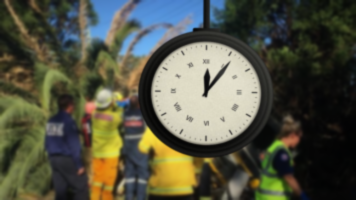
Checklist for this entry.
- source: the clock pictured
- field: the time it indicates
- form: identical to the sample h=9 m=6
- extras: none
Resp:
h=12 m=6
